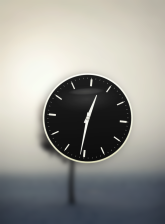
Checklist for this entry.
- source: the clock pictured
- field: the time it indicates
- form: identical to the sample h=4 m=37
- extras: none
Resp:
h=12 m=31
